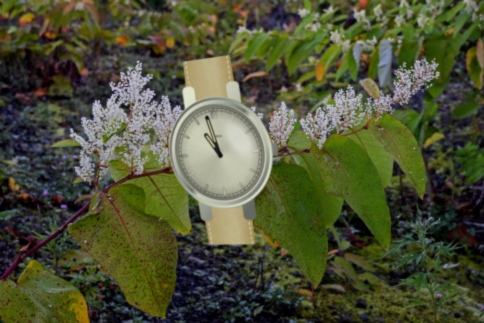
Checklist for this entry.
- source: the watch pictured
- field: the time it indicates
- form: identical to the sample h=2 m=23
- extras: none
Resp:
h=10 m=58
